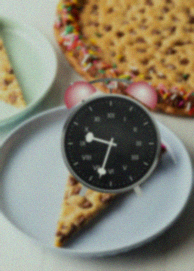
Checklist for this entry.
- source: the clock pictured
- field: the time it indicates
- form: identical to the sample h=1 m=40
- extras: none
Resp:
h=9 m=33
